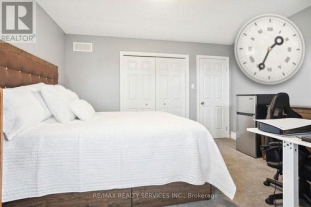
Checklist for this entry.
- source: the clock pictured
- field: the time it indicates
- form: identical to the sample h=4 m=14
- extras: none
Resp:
h=1 m=34
